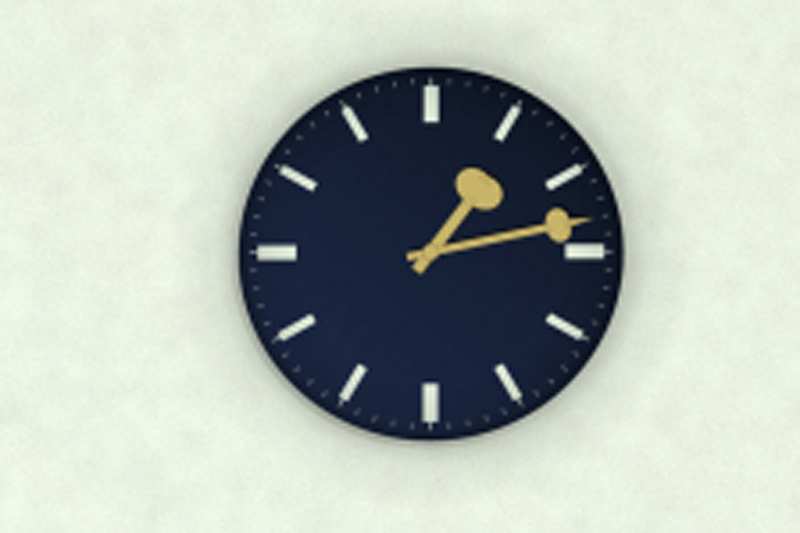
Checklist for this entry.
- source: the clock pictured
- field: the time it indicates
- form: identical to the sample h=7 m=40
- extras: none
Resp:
h=1 m=13
